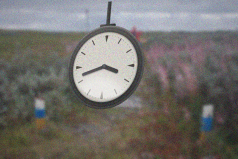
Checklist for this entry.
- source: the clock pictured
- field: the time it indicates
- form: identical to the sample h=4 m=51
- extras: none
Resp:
h=3 m=42
